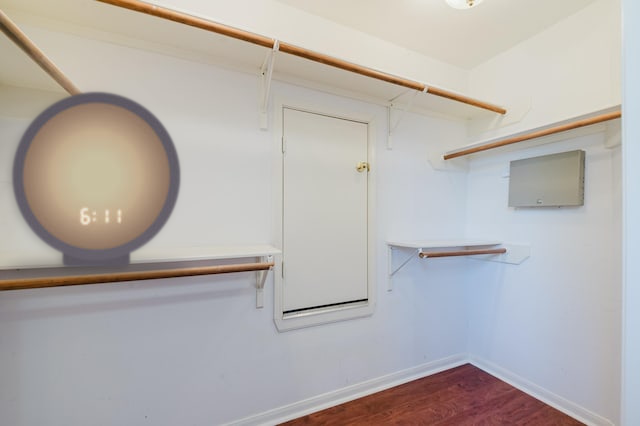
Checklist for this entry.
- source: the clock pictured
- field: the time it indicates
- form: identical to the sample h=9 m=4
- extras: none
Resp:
h=6 m=11
